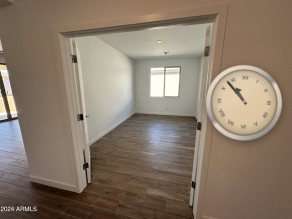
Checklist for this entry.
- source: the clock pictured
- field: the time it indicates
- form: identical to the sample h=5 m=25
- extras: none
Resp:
h=10 m=53
